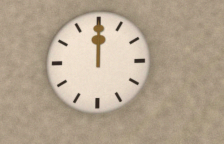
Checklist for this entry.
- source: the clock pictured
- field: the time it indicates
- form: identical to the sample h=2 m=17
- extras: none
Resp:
h=12 m=0
